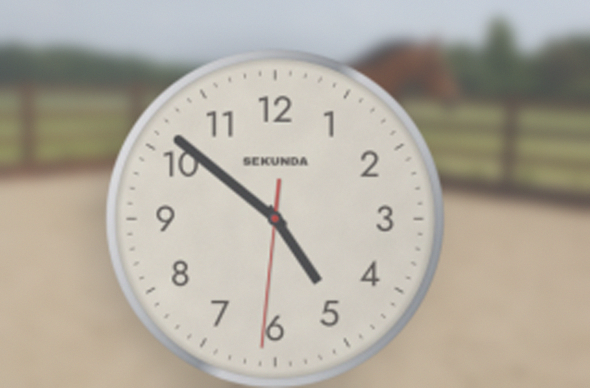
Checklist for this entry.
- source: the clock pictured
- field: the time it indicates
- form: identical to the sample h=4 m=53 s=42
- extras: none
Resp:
h=4 m=51 s=31
